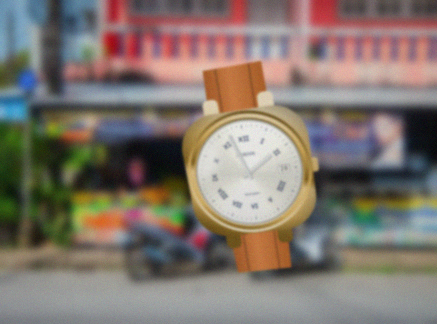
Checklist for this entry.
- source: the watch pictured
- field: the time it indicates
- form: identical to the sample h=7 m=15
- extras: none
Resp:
h=1 m=57
